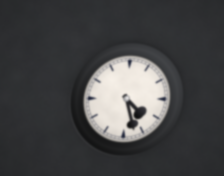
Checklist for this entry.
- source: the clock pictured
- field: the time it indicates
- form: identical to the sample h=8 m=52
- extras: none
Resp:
h=4 m=27
